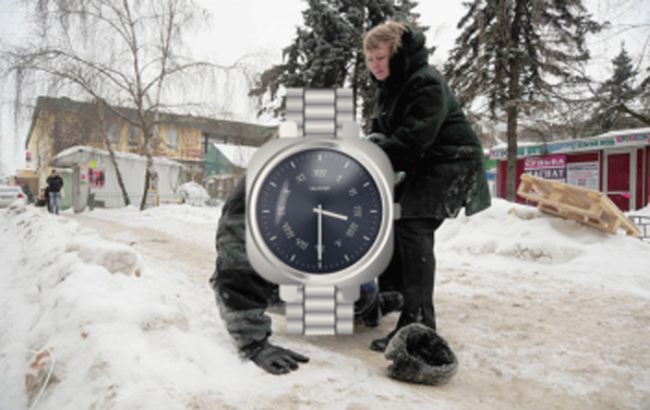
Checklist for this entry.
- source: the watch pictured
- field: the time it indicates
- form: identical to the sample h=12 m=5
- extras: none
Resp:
h=3 m=30
